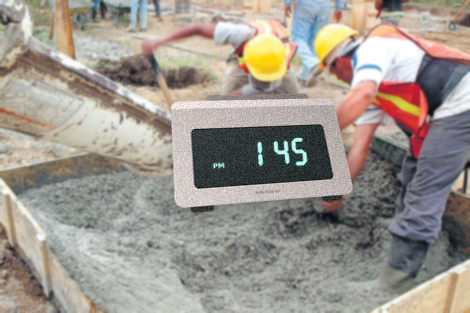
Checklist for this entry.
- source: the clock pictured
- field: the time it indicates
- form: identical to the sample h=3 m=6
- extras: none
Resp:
h=1 m=45
